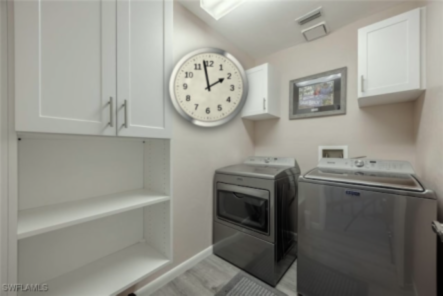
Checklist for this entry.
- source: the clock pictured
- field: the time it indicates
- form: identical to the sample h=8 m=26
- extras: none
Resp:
h=1 m=58
